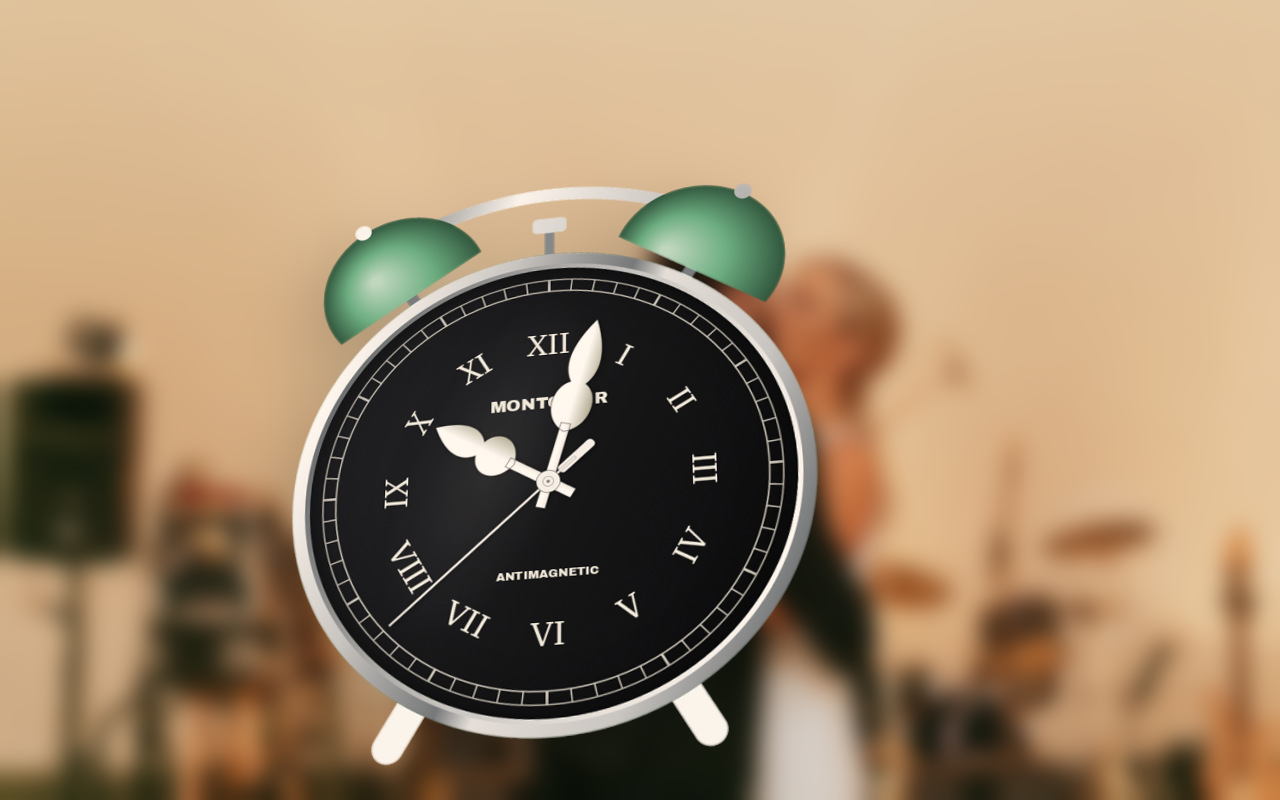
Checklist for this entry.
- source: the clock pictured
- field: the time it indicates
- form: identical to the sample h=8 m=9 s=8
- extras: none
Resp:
h=10 m=2 s=38
